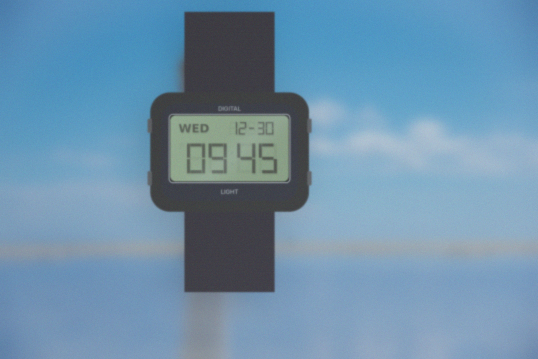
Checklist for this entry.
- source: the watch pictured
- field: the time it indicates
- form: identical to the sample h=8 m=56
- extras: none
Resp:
h=9 m=45
